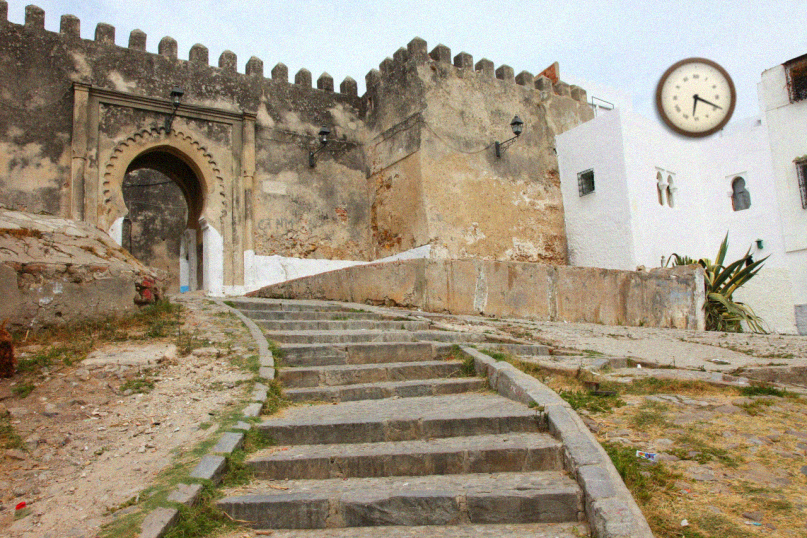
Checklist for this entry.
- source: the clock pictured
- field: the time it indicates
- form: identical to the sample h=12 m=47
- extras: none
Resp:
h=6 m=19
